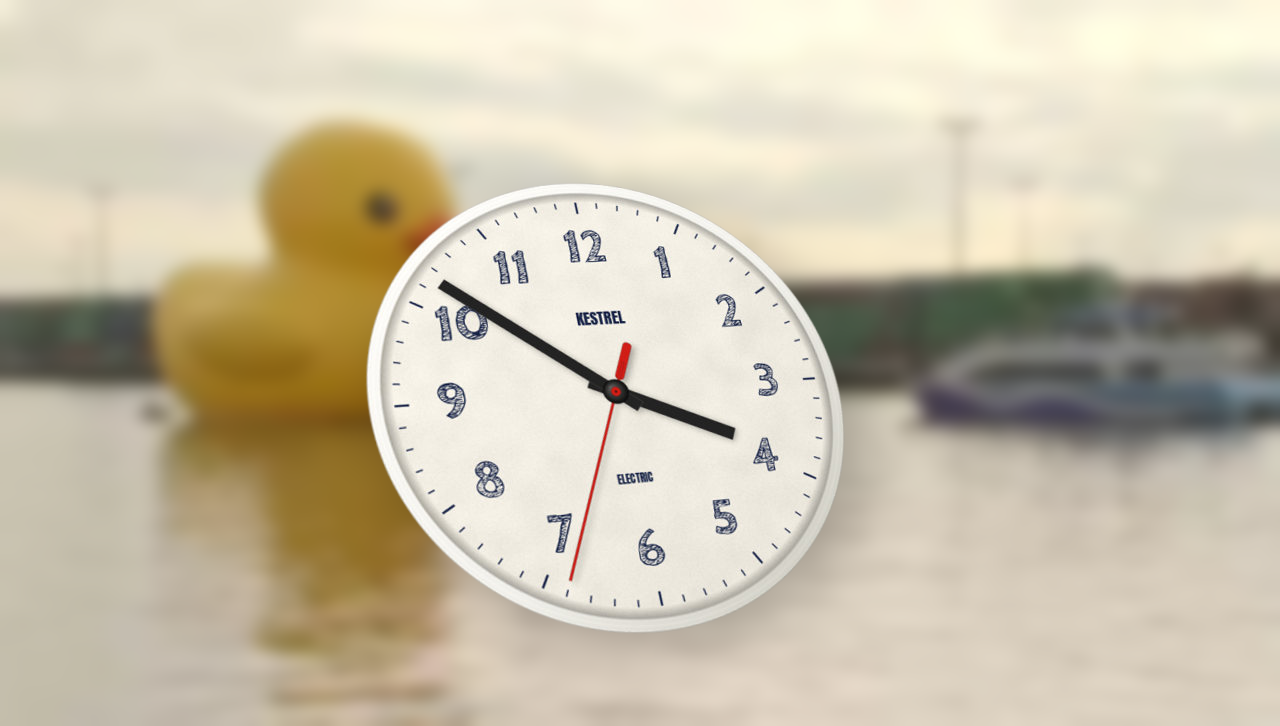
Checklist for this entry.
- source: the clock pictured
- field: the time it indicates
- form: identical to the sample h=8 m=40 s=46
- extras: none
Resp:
h=3 m=51 s=34
